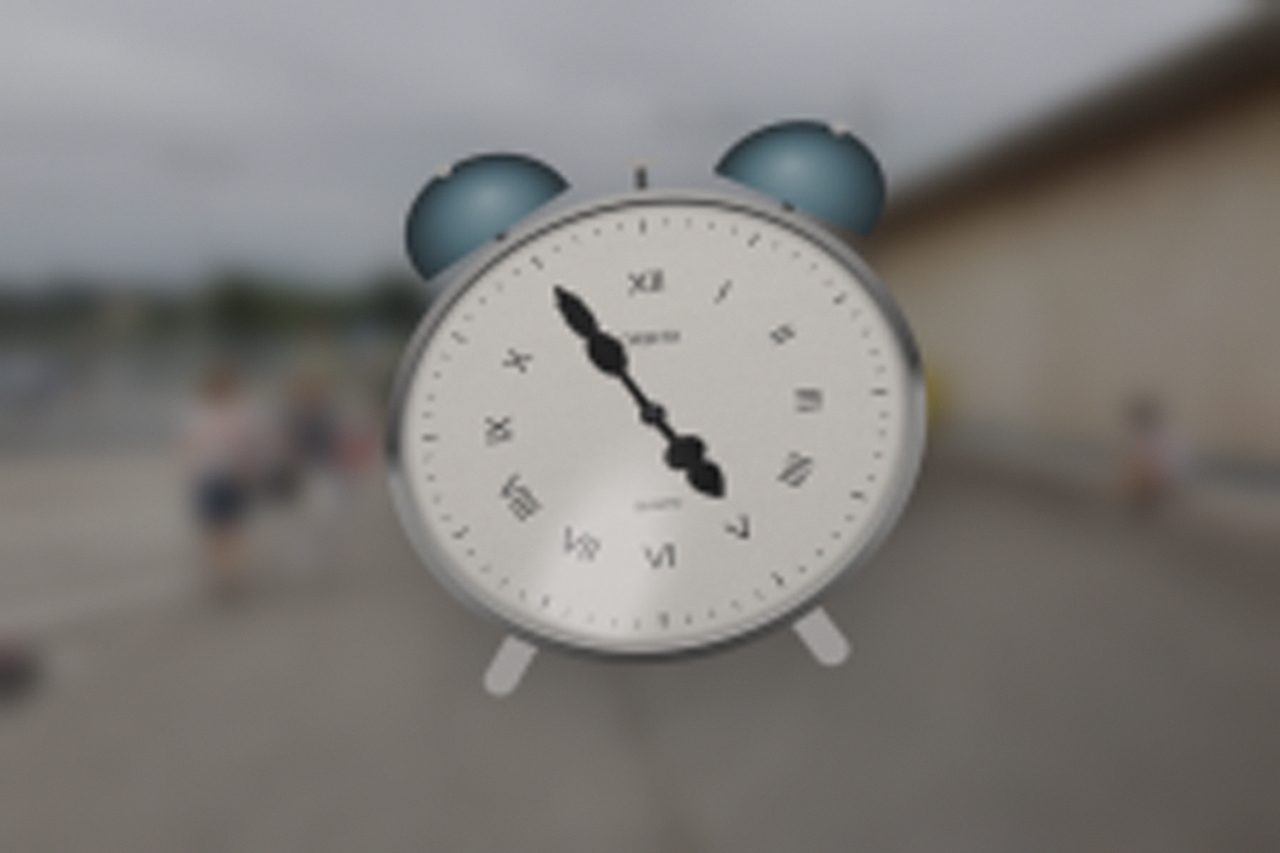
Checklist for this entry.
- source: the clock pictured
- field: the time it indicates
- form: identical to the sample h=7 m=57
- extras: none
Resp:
h=4 m=55
